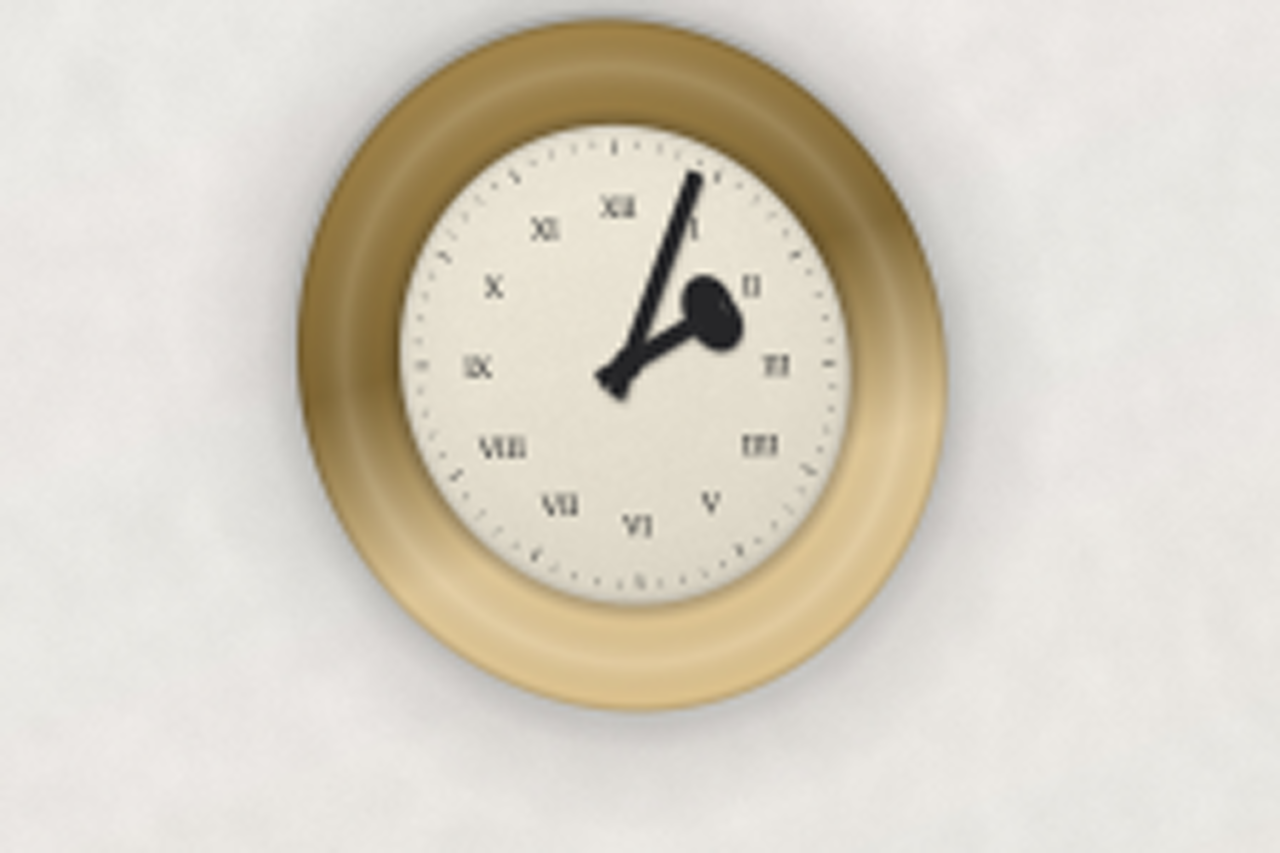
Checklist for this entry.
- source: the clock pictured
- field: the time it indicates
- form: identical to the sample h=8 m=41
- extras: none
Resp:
h=2 m=4
